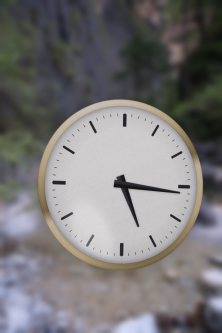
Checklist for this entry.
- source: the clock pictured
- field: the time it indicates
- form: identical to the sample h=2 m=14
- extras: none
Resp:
h=5 m=16
